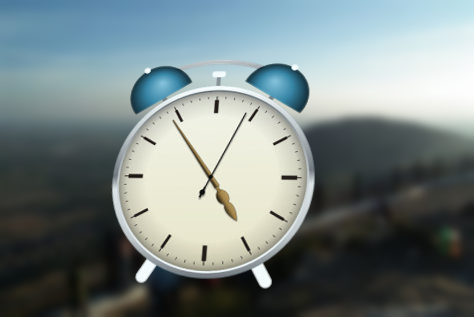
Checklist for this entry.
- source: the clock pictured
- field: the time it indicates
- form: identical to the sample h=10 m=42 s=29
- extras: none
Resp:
h=4 m=54 s=4
